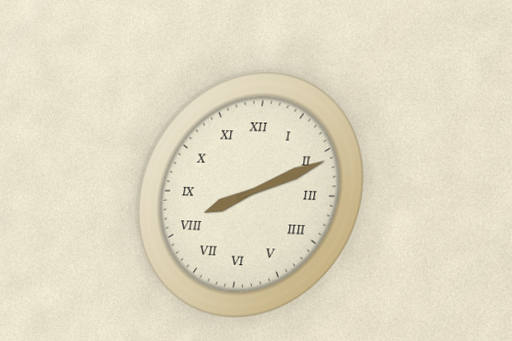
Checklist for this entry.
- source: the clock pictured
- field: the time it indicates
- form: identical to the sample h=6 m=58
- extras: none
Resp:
h=8 m=11
